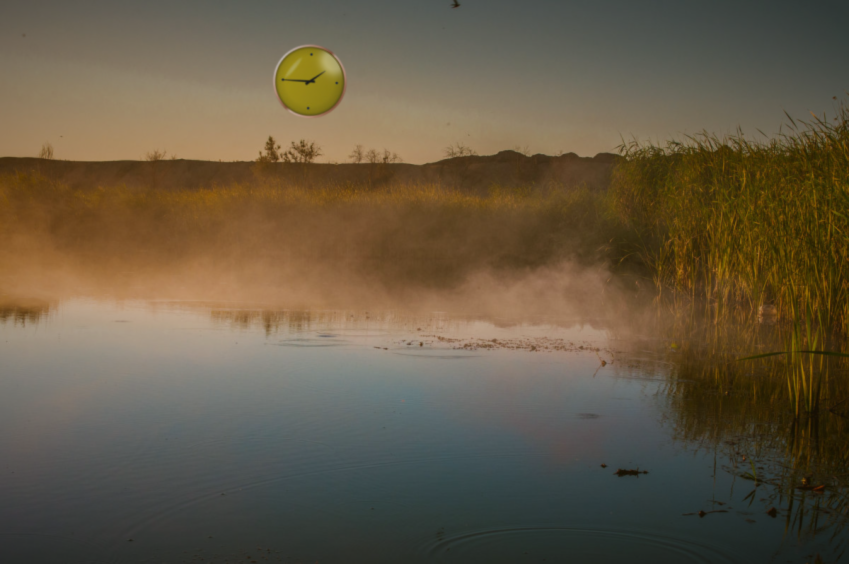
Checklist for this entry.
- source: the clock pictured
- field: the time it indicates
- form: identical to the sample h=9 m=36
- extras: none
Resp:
h=1 m=45
